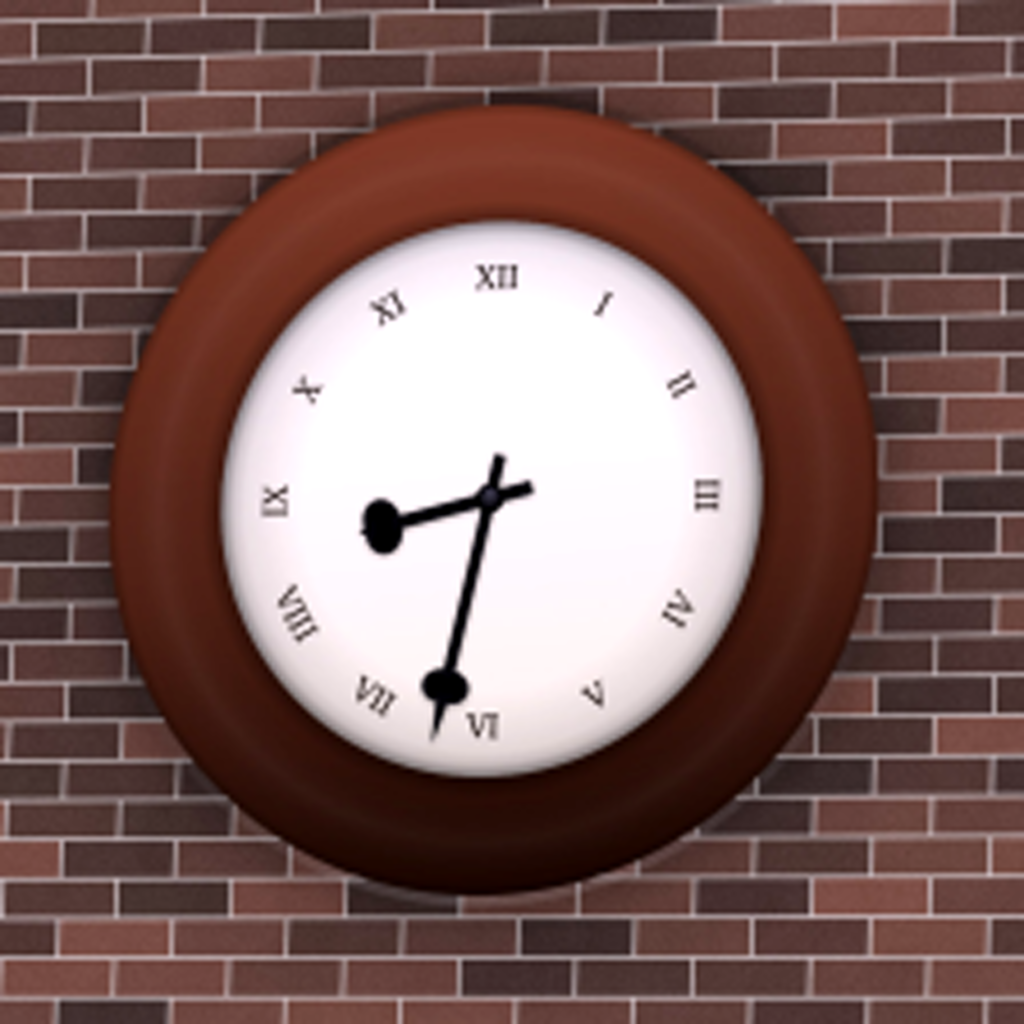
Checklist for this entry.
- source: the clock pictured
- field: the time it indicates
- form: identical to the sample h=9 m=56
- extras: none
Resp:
h=8 m=32
